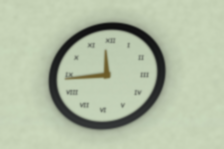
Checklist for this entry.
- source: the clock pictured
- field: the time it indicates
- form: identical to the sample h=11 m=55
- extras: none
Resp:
h=11 m=44
